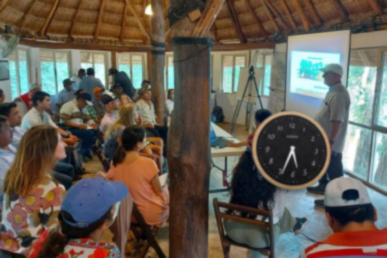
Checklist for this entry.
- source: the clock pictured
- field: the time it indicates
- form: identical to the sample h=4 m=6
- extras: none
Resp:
h=5 m=34
